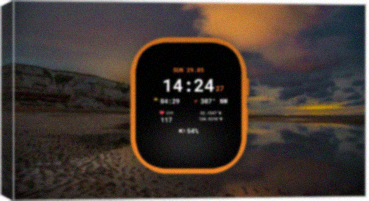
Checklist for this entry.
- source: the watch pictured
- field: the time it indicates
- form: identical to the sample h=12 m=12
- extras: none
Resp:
h=14 m=24
